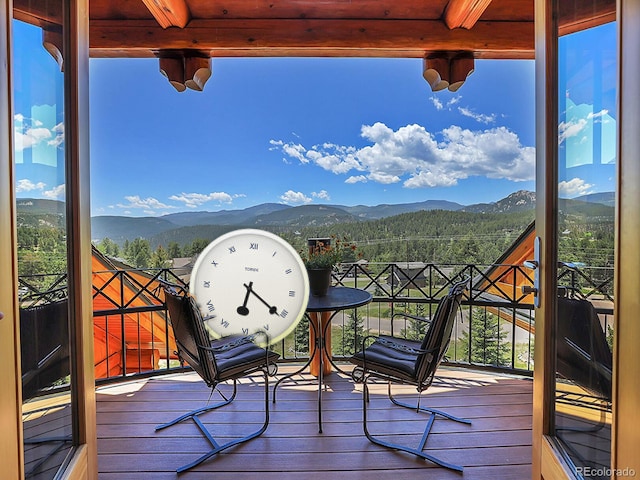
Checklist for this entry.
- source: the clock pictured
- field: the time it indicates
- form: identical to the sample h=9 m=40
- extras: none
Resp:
h=6 m=21
